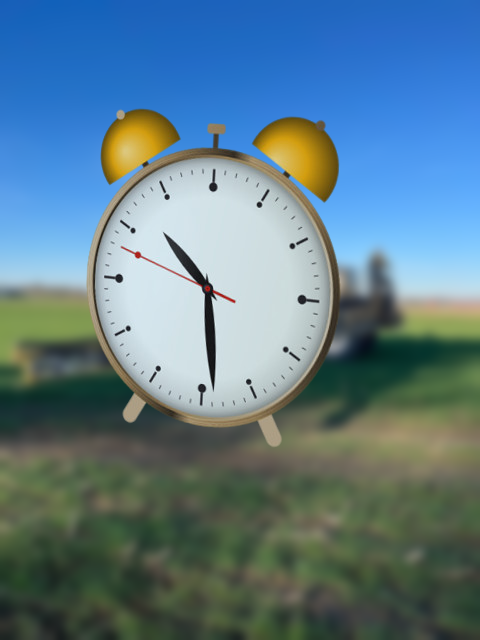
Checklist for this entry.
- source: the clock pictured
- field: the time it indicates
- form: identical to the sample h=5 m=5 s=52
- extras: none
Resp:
h=10 m=28 s=48
